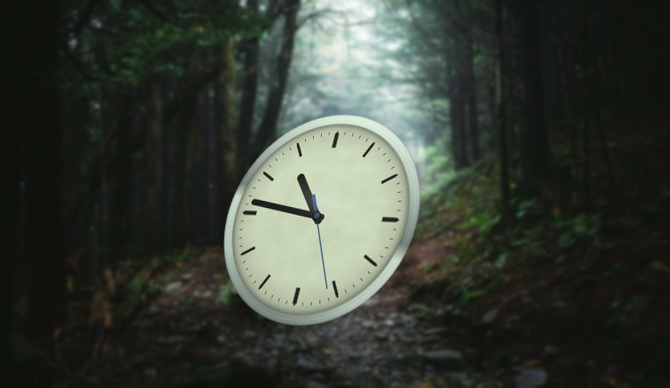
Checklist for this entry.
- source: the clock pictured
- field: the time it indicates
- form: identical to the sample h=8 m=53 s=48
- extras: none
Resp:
h=10 m=46 s=26
